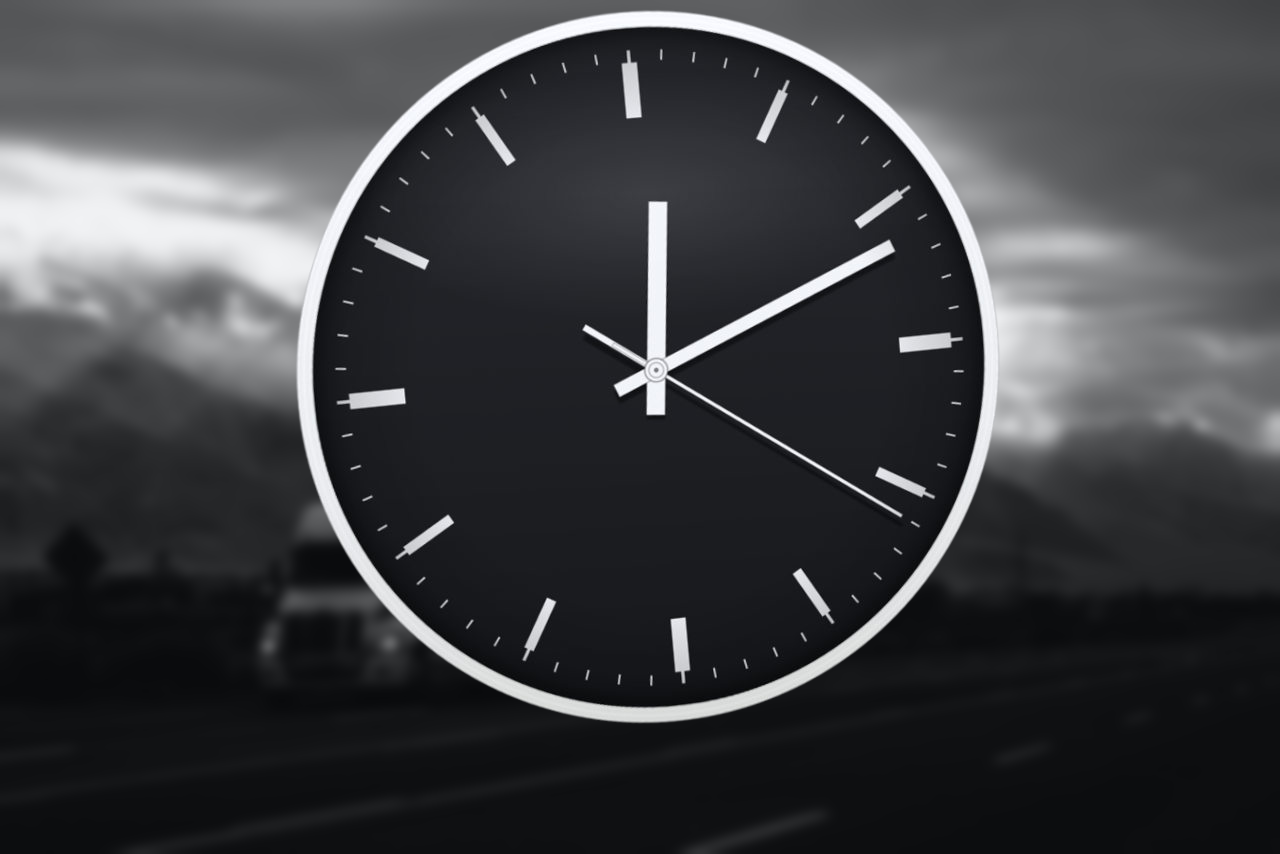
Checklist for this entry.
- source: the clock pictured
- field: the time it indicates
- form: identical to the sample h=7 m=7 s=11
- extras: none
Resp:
h=12 m=11 s=21
